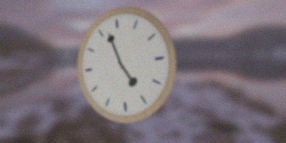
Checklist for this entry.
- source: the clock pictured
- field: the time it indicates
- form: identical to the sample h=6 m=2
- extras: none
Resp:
h=4 m=57
